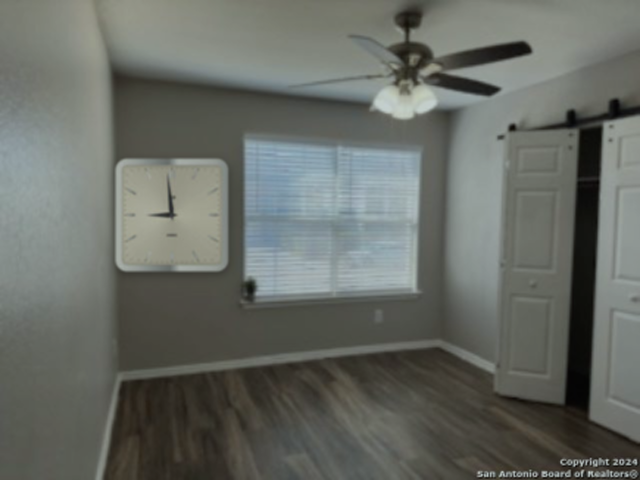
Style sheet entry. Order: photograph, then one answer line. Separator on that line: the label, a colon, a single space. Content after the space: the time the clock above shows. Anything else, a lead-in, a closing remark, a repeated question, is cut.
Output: 8:59
